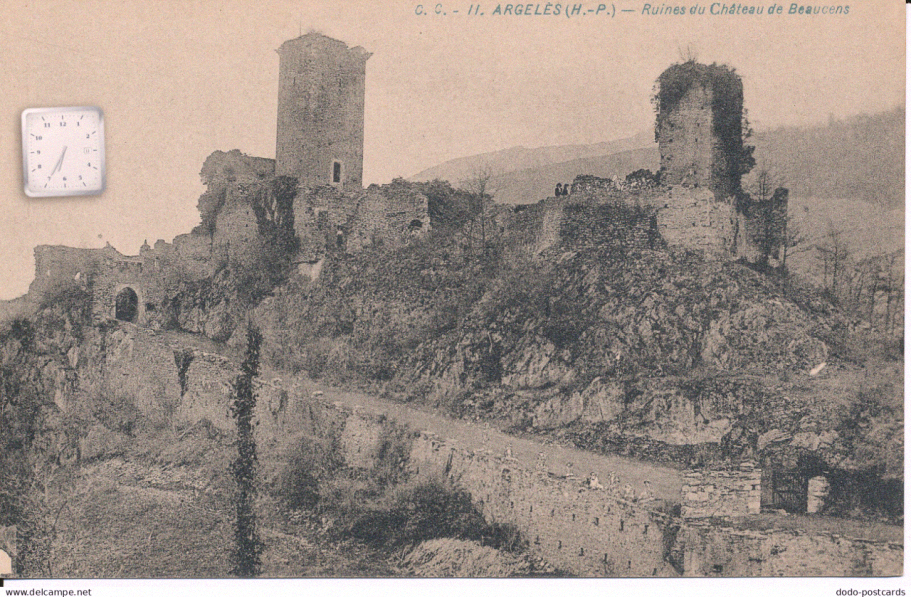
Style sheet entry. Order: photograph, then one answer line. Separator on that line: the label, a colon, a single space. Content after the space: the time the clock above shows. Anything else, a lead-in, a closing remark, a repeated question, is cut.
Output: 6:35
